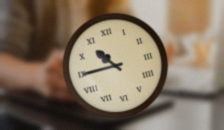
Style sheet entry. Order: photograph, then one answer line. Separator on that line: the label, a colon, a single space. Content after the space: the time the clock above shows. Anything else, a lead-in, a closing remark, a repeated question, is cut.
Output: 10:45
